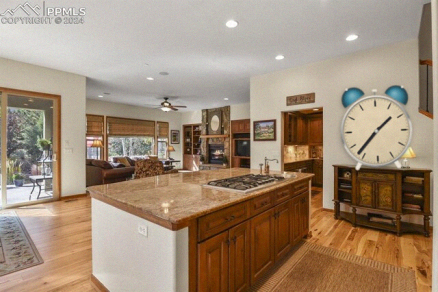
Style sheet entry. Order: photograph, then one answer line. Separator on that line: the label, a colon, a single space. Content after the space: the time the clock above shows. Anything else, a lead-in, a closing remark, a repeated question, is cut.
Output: 1:37
